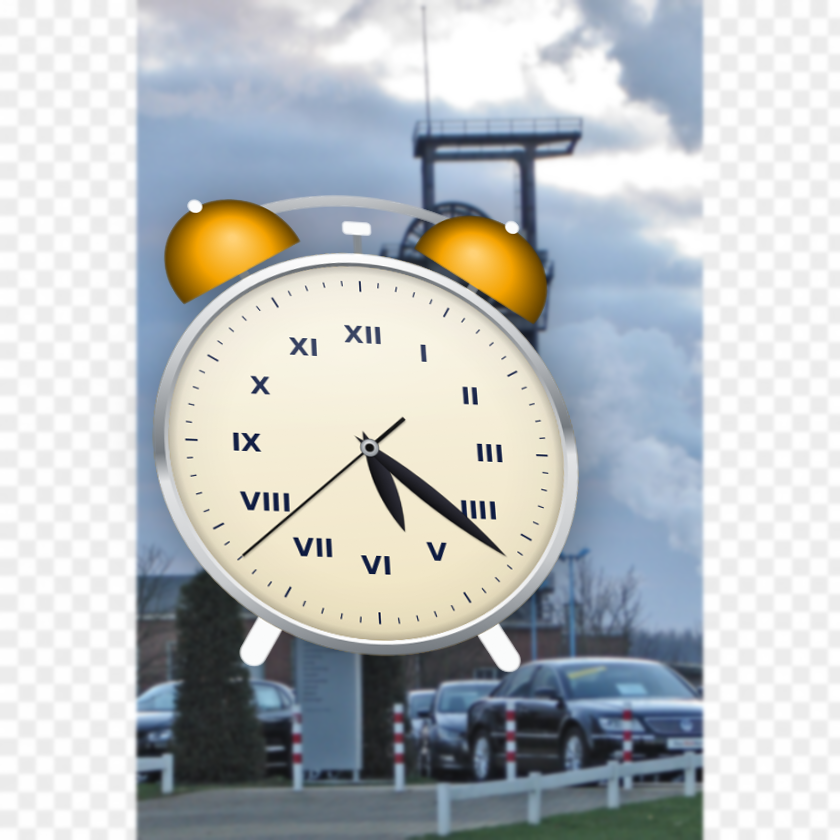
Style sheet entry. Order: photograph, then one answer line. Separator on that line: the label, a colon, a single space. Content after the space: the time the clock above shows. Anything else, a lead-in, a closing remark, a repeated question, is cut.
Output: 5:21:38
